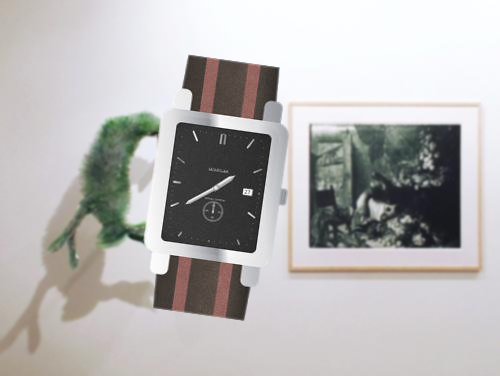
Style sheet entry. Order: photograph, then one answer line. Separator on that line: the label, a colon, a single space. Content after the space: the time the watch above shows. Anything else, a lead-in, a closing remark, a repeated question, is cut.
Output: 1:39
